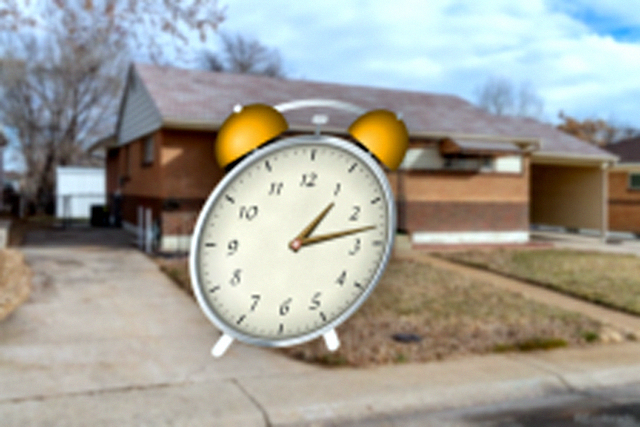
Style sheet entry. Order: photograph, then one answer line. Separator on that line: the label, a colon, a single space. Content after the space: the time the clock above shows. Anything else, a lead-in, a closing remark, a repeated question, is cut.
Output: 1:13
